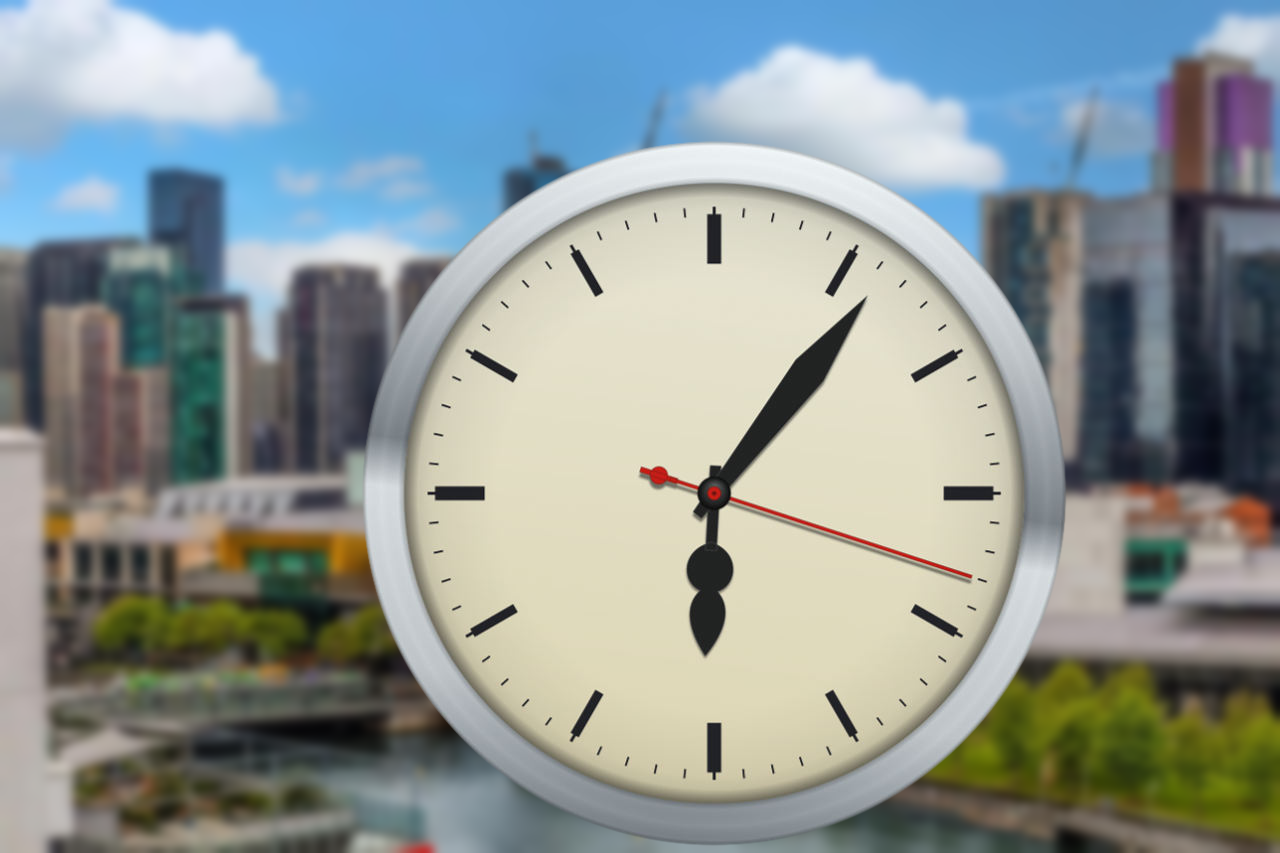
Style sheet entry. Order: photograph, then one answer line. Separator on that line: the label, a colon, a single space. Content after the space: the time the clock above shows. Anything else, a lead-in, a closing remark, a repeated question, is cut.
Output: 6:06:18
